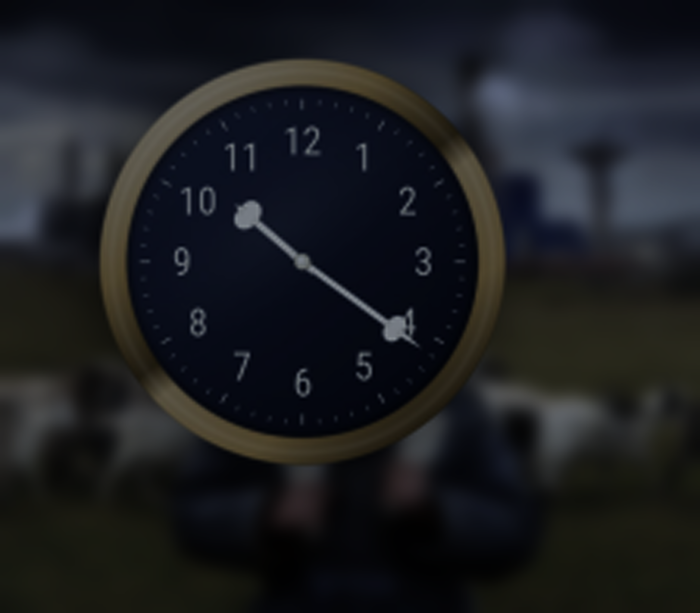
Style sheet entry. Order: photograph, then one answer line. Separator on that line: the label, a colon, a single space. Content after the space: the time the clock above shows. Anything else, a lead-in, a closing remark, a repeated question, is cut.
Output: 10:21
